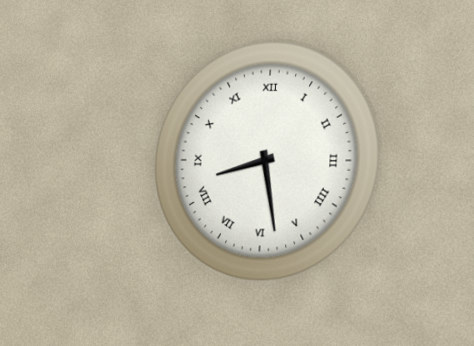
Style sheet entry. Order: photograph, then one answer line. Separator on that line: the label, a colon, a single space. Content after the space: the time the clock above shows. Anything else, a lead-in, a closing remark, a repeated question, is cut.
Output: 8:28
